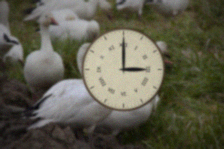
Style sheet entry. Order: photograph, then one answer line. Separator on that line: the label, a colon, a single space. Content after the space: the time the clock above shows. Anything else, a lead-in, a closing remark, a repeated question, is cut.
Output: 3:00
